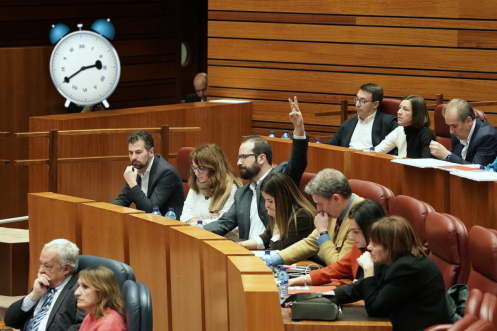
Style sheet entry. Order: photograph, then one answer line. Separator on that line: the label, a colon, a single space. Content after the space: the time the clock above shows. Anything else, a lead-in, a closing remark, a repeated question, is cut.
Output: 2:40
